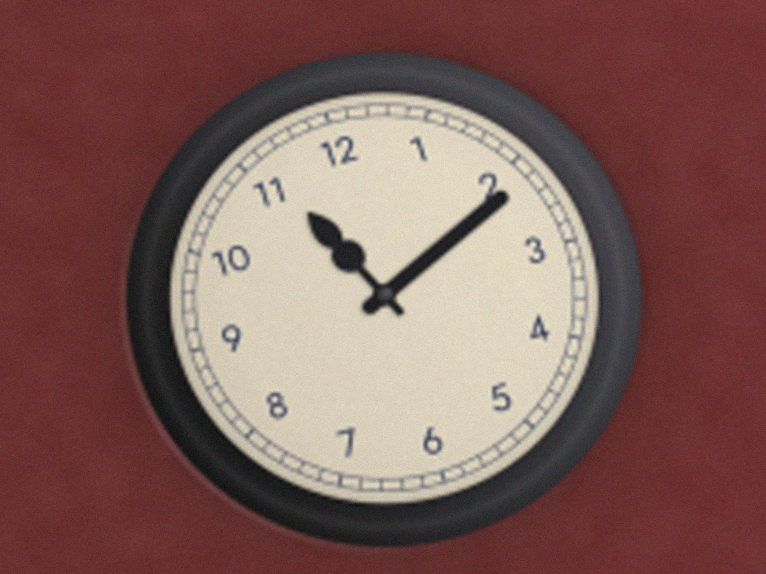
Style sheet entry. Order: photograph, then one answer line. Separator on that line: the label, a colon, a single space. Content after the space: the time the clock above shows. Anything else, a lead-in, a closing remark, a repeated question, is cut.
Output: 11:11
